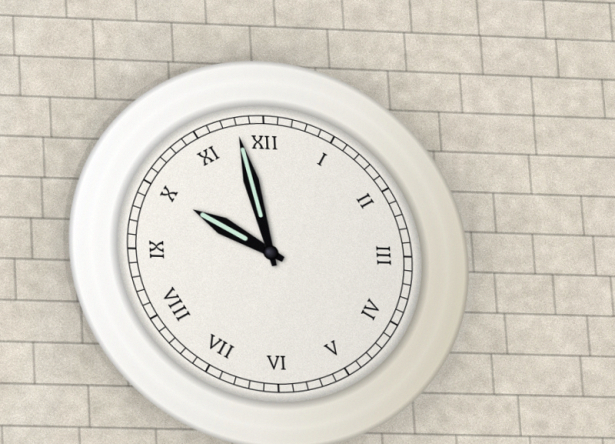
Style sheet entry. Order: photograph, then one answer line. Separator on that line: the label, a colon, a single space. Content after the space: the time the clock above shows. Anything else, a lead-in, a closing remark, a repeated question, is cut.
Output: 9:58
